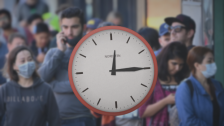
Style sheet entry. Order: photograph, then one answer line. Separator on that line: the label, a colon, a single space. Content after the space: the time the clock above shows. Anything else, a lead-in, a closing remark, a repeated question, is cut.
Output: 12:15
